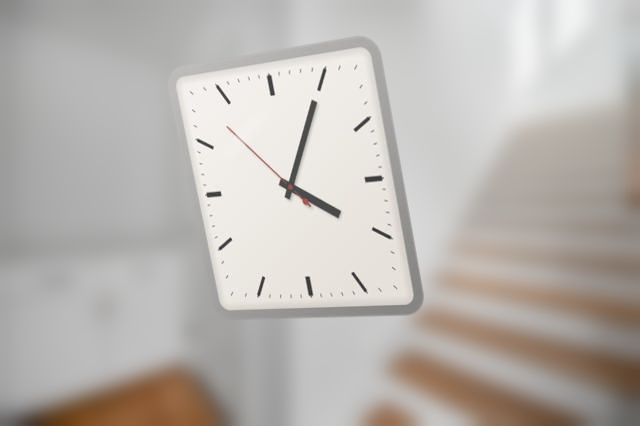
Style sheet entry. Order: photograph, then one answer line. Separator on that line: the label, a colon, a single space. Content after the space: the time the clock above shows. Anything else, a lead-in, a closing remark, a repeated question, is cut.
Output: 4:04:53
